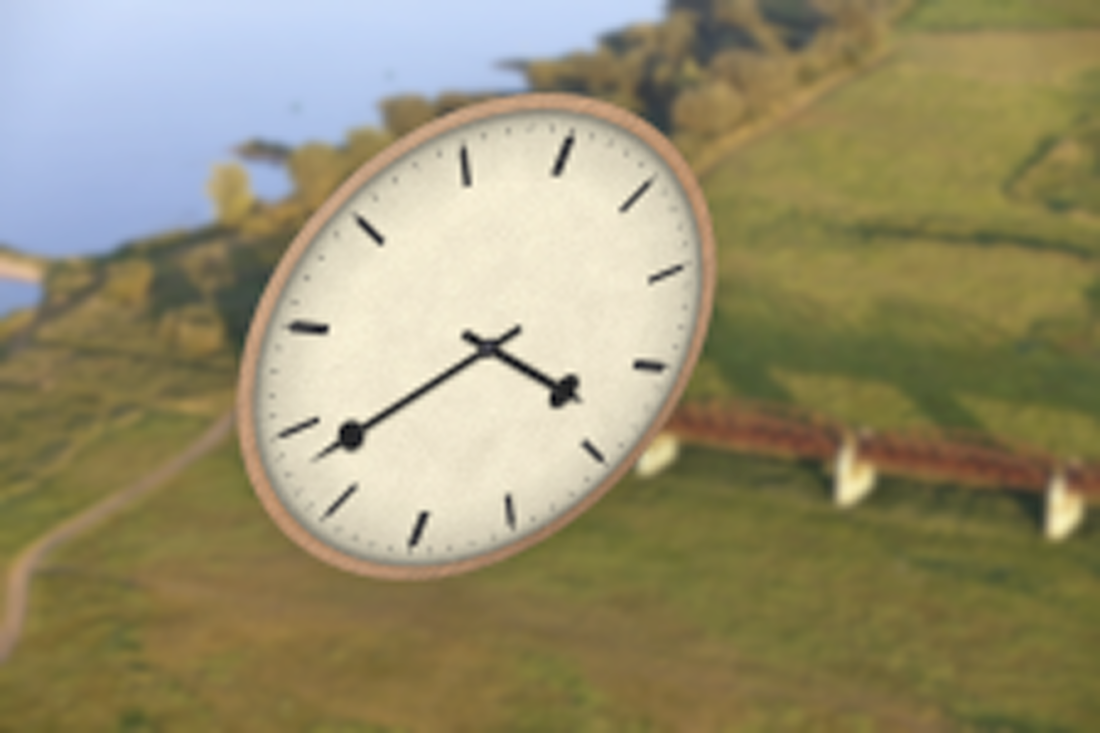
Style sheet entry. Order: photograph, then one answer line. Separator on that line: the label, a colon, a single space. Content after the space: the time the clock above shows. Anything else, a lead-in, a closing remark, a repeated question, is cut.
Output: 3:38
